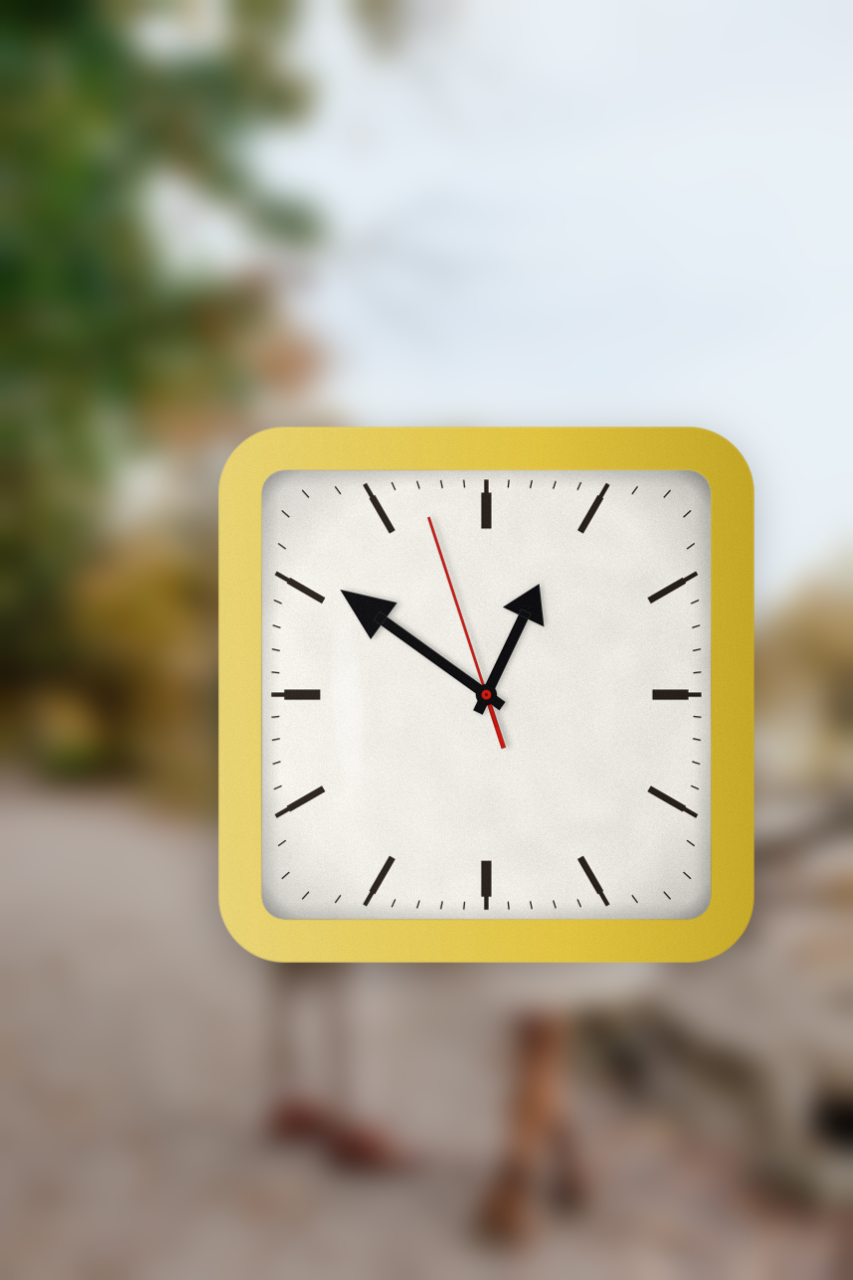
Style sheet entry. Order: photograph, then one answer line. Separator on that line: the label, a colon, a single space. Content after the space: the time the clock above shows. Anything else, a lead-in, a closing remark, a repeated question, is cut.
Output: 12:50:57
